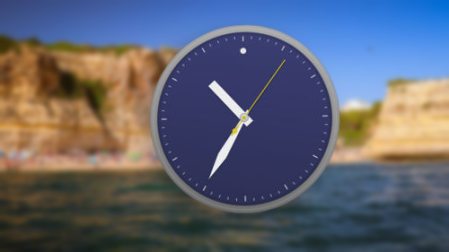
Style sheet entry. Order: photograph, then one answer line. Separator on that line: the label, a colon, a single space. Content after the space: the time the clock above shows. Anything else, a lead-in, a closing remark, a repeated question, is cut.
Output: 10:35:06
